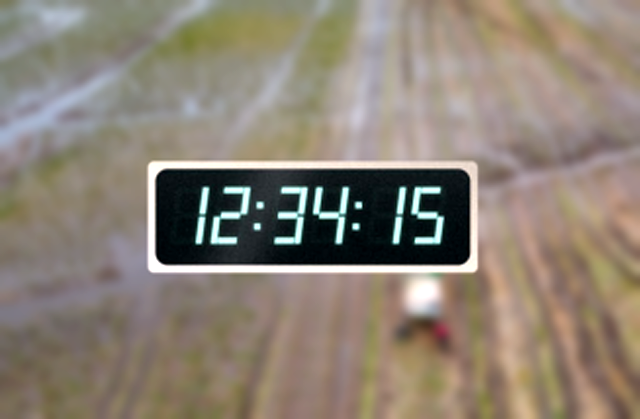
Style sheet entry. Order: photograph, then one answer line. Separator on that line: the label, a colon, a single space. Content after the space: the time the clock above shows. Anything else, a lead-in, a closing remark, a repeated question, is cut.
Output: 12:34:15
